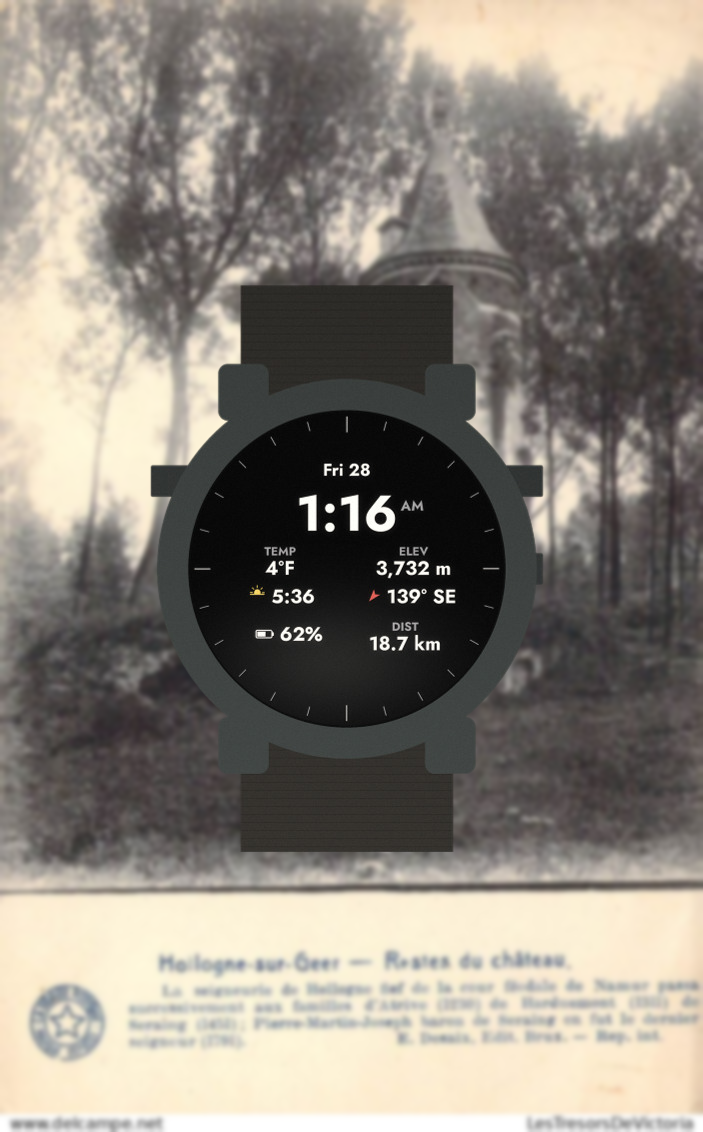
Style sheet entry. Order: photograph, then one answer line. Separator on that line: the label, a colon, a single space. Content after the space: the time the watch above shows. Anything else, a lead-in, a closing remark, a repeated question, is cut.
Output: 1:16
